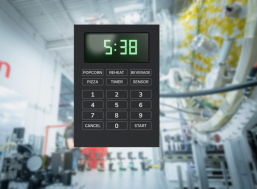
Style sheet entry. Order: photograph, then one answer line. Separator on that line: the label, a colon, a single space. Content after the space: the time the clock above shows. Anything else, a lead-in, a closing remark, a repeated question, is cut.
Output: 5:38
